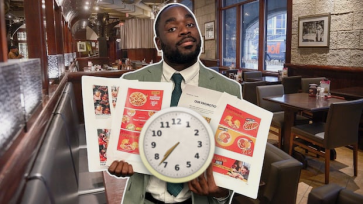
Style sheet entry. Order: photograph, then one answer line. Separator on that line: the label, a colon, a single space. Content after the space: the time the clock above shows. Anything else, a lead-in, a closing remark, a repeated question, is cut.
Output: 7:37
